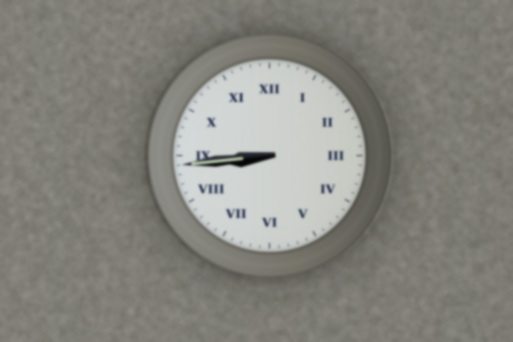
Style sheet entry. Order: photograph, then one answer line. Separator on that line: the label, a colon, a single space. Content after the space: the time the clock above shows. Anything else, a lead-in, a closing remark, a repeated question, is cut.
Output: 8:44
